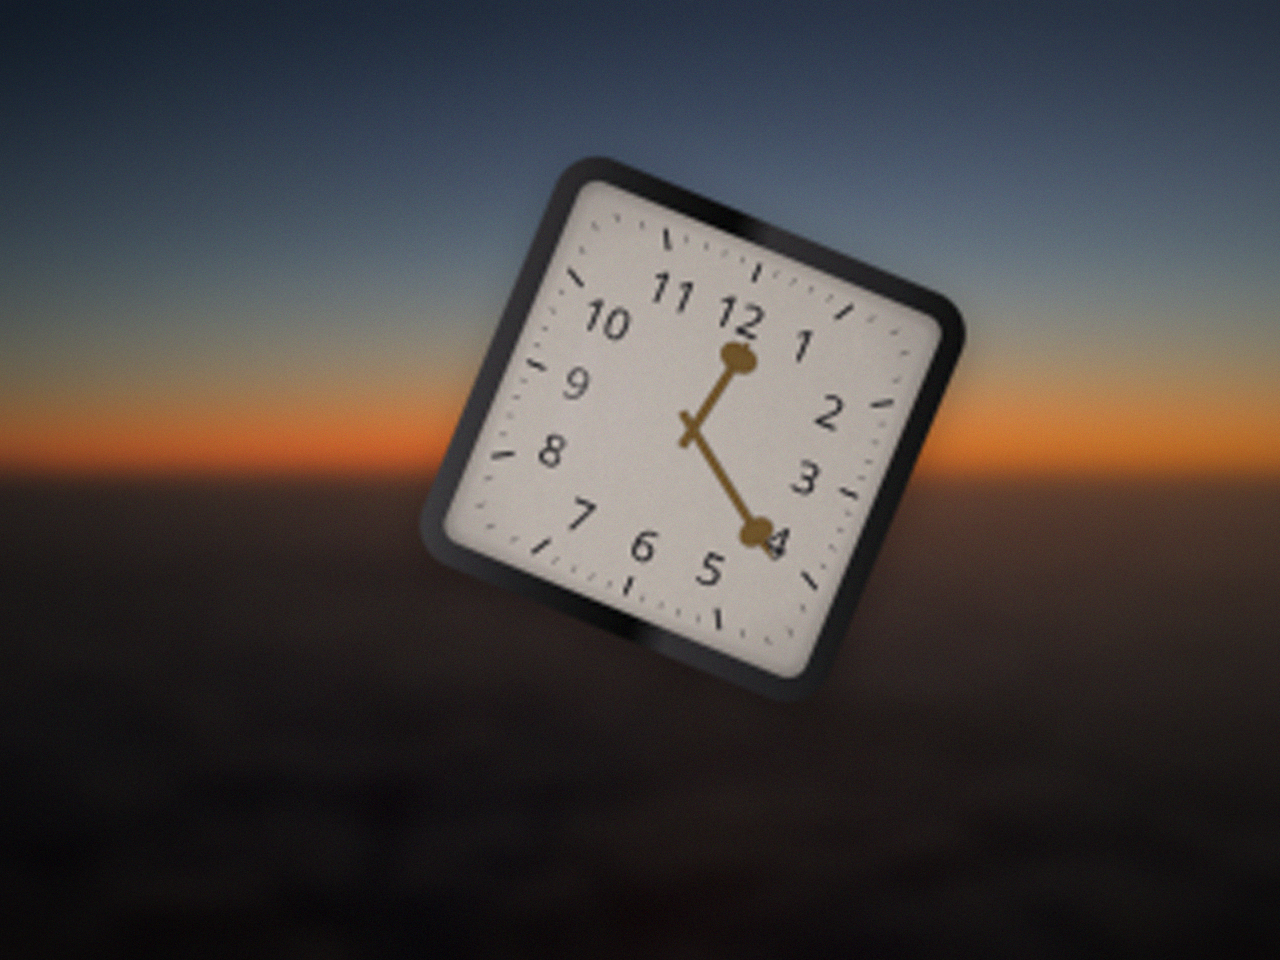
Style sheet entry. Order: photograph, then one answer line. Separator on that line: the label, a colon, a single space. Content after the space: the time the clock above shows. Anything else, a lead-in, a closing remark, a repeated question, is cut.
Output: 12:21
